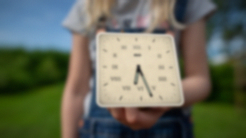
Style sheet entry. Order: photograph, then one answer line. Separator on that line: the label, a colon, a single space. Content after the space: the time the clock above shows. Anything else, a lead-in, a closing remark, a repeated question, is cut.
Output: 6:27
